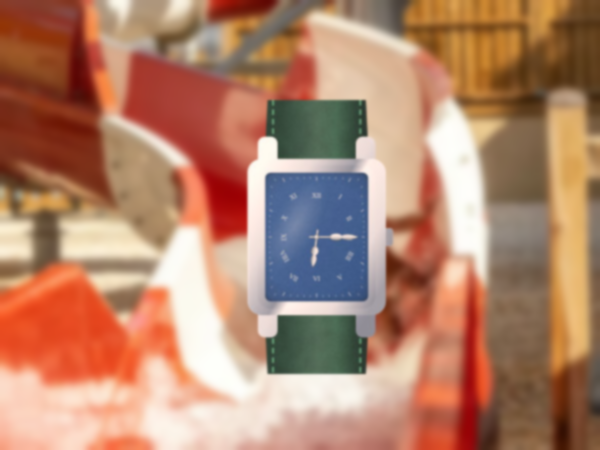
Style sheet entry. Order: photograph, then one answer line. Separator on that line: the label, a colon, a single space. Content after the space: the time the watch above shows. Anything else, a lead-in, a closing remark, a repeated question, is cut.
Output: 6:15
